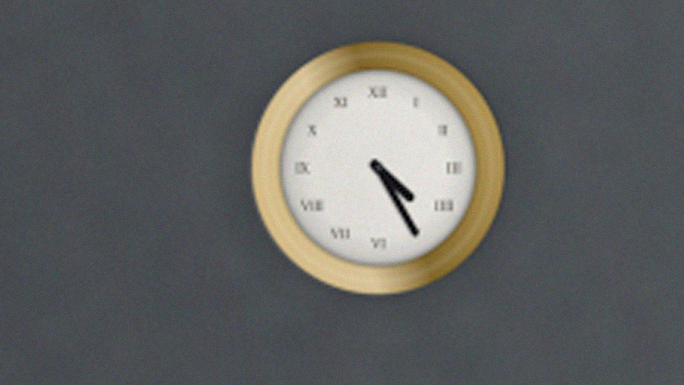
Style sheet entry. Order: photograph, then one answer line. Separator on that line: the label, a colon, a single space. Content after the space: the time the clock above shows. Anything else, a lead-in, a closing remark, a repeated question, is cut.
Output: 4:25
